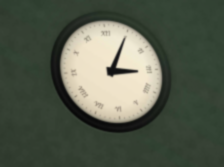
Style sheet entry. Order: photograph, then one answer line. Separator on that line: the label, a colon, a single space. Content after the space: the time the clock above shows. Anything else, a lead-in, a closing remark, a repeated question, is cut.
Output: 3:05
